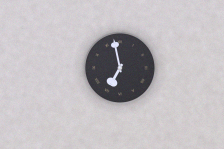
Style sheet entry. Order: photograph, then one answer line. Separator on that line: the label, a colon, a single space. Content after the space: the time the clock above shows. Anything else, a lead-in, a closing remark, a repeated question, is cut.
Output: 6:58
